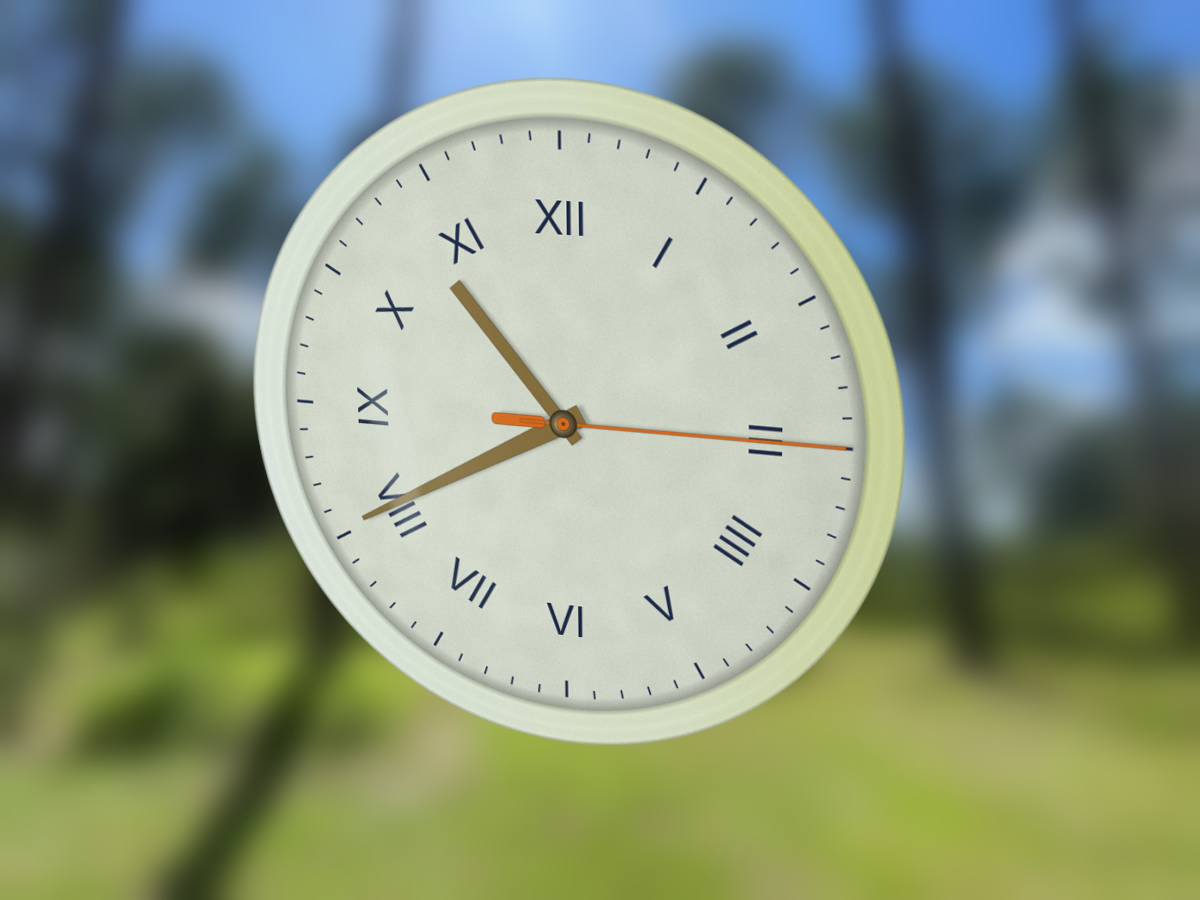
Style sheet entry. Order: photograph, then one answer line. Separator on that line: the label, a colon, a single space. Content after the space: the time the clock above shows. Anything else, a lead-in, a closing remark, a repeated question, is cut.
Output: 10:40:15
